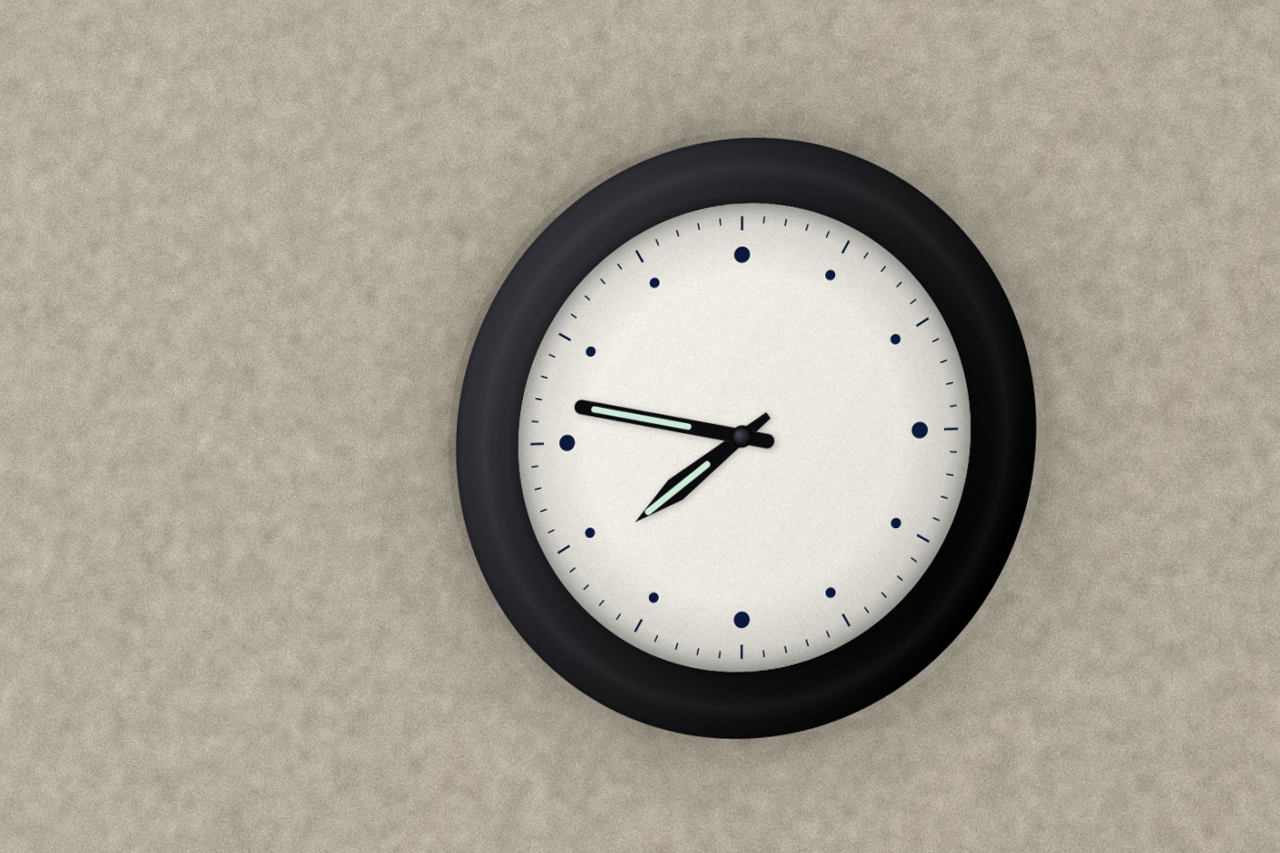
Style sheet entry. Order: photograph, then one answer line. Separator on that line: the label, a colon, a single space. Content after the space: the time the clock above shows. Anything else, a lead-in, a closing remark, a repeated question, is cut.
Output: 7:47
